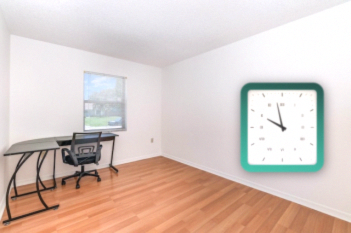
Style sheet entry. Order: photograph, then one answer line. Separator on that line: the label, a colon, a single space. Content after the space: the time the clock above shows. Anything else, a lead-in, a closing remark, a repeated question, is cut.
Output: 9:58
